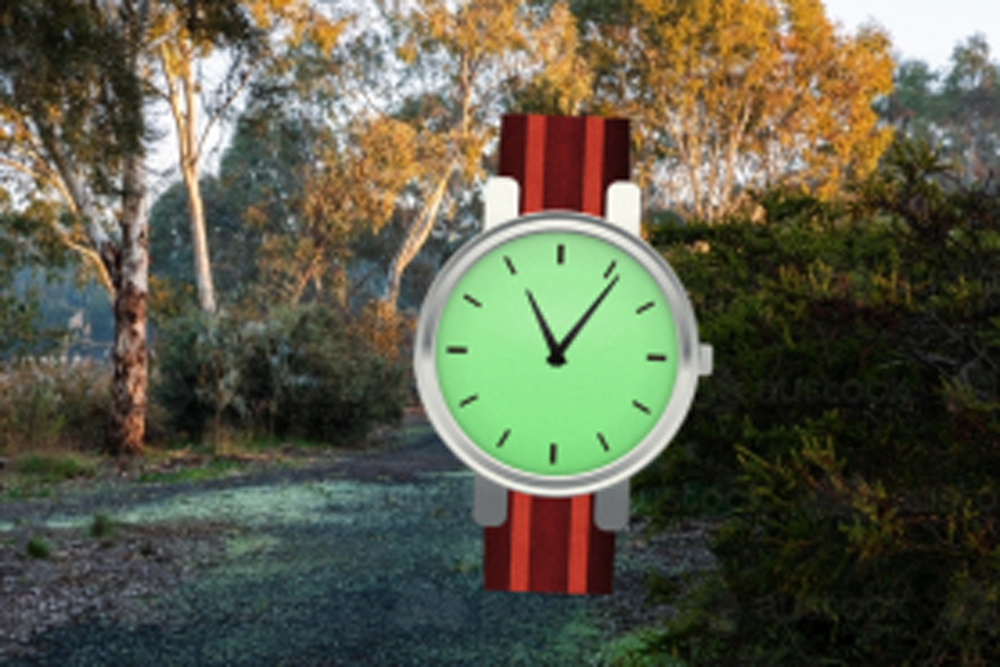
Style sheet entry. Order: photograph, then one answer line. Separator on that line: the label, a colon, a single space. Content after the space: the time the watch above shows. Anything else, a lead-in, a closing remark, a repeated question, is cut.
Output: 11:06
